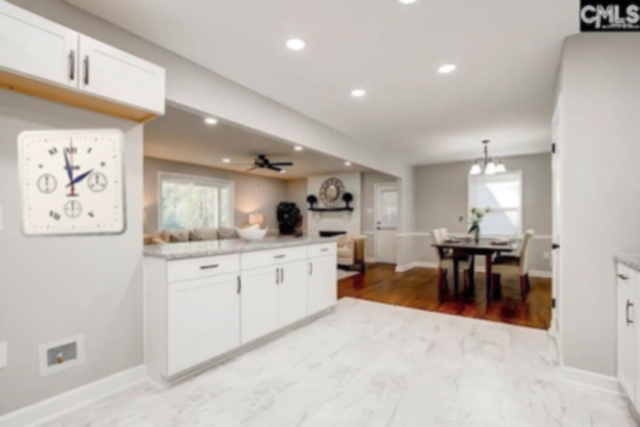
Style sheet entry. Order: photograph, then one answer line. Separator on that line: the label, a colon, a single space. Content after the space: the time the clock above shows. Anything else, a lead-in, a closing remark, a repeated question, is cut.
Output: 1:58
